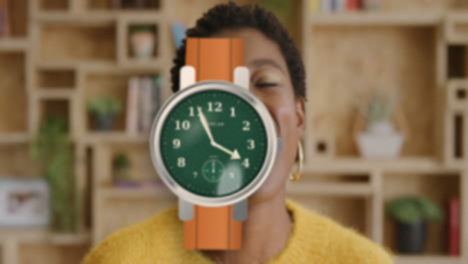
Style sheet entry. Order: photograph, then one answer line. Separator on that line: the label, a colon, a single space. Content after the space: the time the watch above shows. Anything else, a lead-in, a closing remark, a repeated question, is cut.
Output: 3:56
